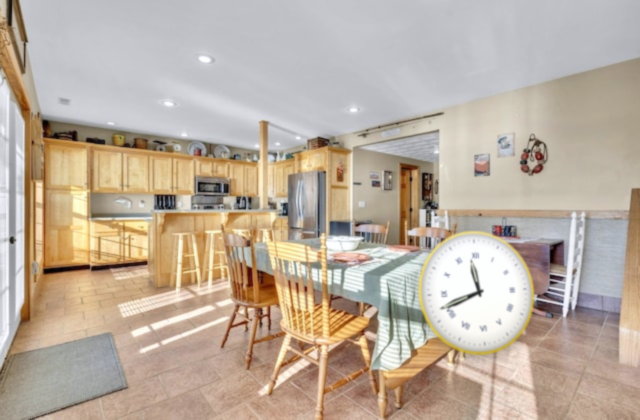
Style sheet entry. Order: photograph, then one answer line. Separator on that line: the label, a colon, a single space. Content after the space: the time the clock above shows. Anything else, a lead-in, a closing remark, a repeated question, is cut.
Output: 11:42
